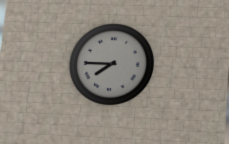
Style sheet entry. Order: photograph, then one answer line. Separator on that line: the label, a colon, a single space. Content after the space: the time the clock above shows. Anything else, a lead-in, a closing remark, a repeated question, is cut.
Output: 7:45
